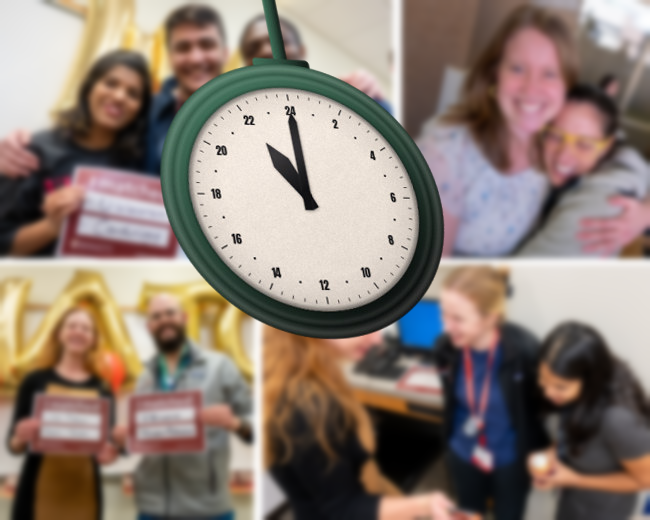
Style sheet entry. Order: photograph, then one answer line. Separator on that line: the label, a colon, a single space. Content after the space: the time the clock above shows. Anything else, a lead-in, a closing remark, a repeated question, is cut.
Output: 22:00
